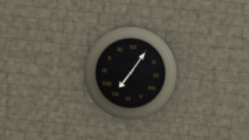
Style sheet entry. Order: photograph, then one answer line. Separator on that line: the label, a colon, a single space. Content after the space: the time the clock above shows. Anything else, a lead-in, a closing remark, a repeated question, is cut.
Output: 7:05
